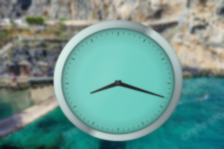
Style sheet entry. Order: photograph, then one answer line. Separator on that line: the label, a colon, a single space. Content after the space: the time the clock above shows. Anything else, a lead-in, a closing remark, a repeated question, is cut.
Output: 8:18
